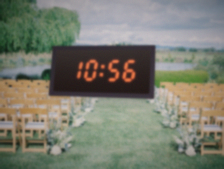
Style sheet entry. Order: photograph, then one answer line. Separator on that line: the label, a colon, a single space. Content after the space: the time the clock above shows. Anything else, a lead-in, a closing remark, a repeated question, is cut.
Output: 10:56
